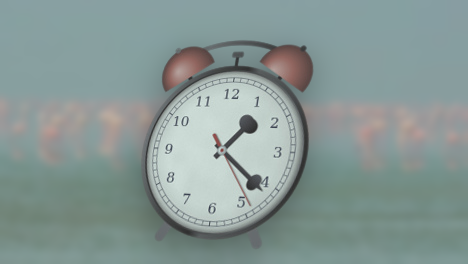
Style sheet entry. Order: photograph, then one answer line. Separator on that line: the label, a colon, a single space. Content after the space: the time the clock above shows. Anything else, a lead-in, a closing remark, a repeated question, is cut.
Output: 1:21:24
